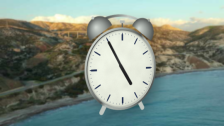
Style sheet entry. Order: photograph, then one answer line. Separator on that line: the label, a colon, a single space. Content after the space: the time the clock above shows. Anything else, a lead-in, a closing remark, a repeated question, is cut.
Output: 4:55
